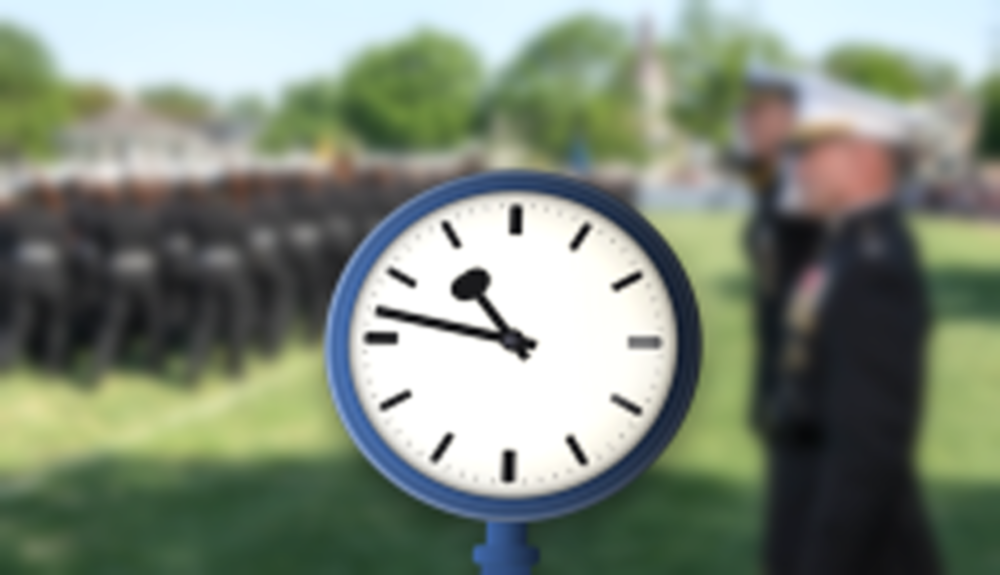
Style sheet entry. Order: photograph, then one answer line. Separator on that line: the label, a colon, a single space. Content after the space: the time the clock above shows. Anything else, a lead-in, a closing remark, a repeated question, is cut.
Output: 10:47
